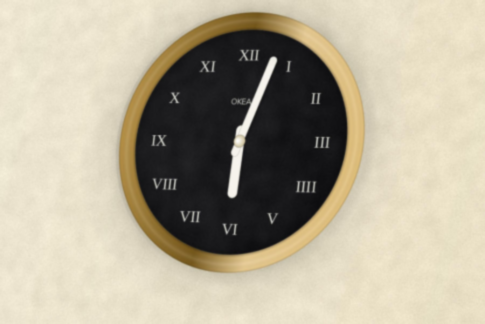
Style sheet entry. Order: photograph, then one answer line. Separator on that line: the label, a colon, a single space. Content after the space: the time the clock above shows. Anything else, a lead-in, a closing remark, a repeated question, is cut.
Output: 6:03
